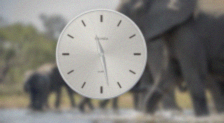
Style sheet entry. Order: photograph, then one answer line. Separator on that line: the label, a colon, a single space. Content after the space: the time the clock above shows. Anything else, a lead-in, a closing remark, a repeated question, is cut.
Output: 11:28
